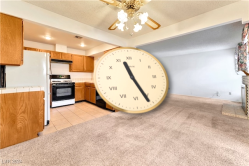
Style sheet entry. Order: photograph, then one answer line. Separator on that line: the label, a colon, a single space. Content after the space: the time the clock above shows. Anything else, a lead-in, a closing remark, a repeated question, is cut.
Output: 11:26
